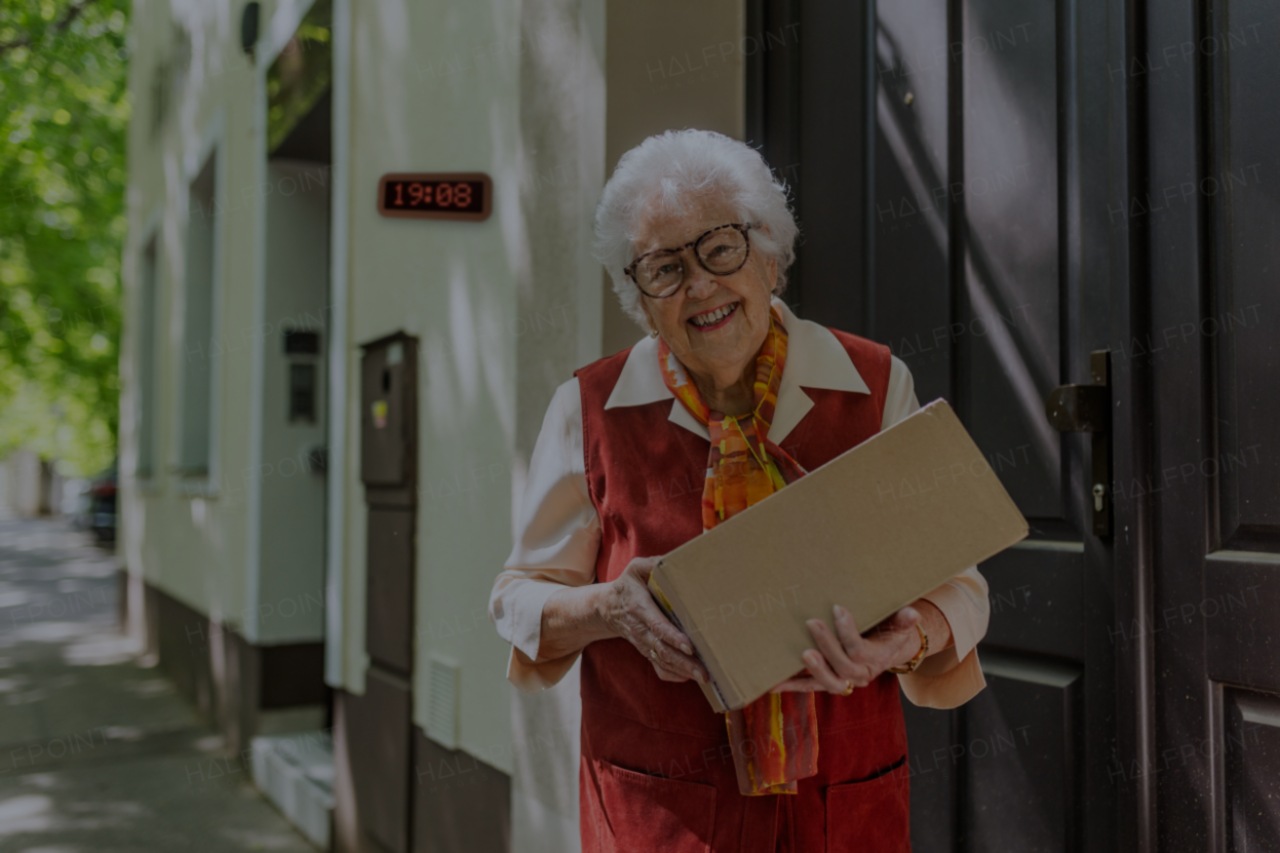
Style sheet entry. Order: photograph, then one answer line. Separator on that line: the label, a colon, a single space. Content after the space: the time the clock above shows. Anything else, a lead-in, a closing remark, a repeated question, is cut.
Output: 19:08
